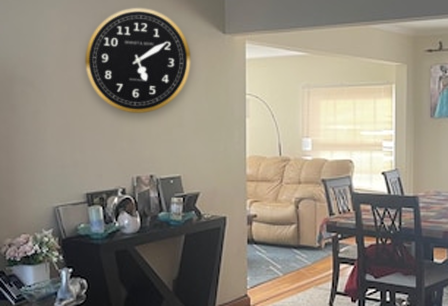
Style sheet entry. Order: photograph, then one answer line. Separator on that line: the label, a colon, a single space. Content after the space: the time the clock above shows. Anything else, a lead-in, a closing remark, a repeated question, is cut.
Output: 5:09
